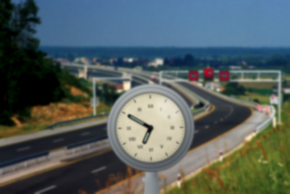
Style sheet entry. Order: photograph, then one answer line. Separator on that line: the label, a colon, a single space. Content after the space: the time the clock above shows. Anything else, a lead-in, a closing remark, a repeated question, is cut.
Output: 6:50
